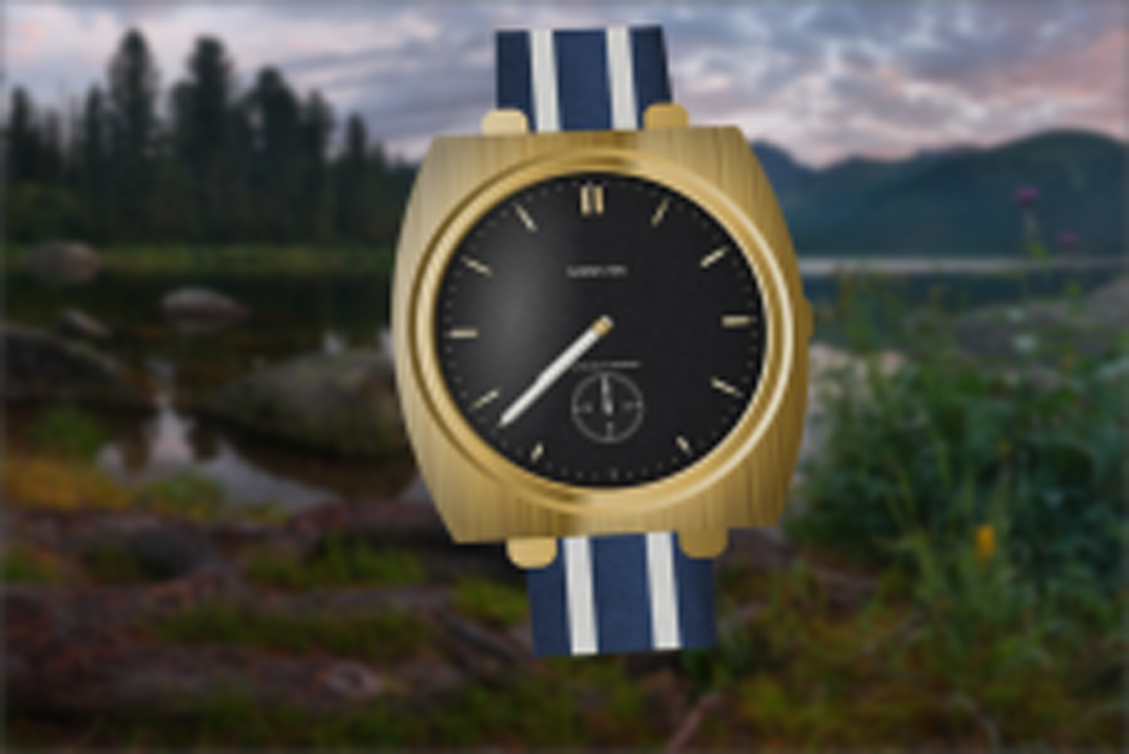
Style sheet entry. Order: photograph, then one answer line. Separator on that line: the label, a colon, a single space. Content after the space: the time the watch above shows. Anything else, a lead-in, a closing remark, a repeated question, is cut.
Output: 7:38
